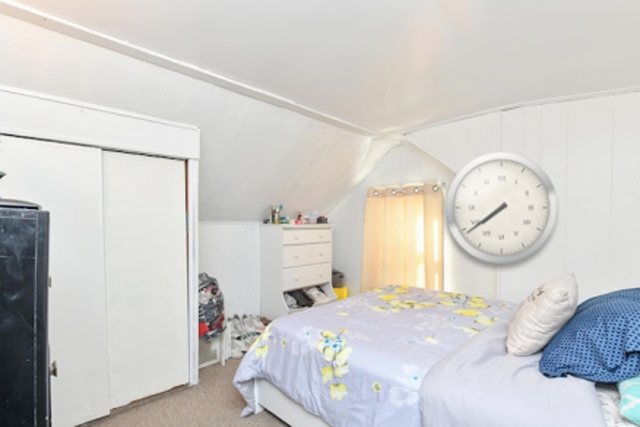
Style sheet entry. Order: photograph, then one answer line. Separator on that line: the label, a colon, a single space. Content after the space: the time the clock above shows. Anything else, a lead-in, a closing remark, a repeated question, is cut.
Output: 7:39
